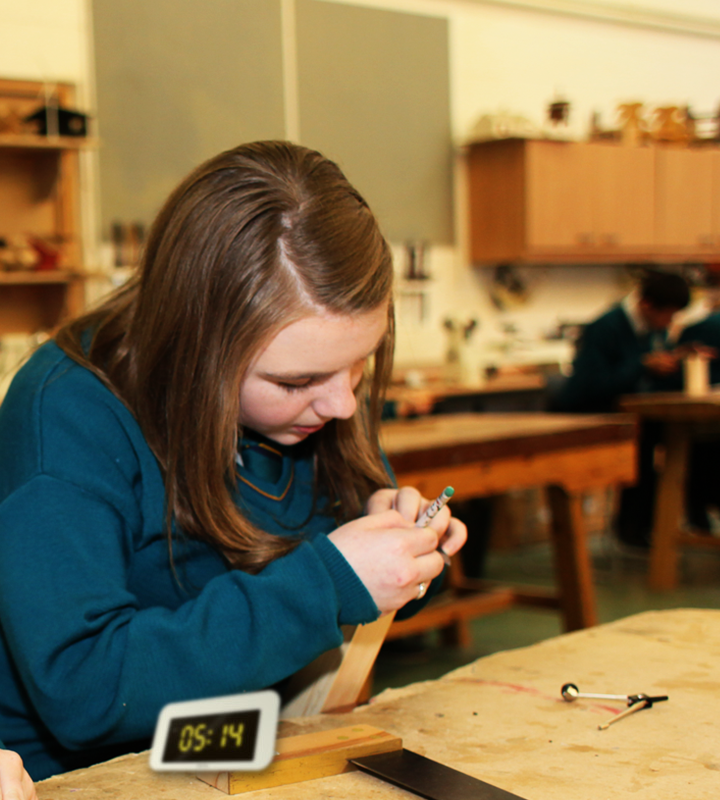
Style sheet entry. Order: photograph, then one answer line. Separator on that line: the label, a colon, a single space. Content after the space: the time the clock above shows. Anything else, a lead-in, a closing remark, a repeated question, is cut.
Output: 5:14
